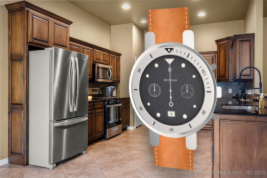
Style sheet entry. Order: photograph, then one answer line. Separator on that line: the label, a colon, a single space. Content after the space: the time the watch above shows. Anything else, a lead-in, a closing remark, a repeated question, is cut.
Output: 6:00
